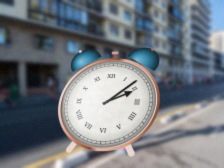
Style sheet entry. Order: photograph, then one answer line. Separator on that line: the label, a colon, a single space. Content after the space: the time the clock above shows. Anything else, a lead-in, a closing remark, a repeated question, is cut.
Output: 2:08
